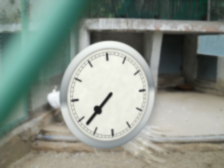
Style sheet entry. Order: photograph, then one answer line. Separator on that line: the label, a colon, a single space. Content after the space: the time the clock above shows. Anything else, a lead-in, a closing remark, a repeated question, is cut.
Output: 7:38
